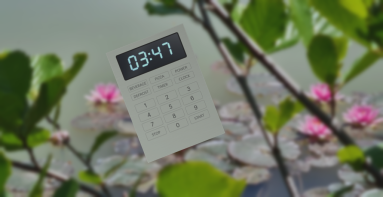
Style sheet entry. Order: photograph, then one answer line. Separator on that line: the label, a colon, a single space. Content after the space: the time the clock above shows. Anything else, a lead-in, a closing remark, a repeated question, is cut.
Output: 3:47
